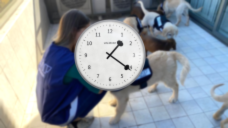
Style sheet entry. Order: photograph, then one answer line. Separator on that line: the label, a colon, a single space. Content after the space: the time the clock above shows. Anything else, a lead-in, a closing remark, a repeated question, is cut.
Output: 1:21
